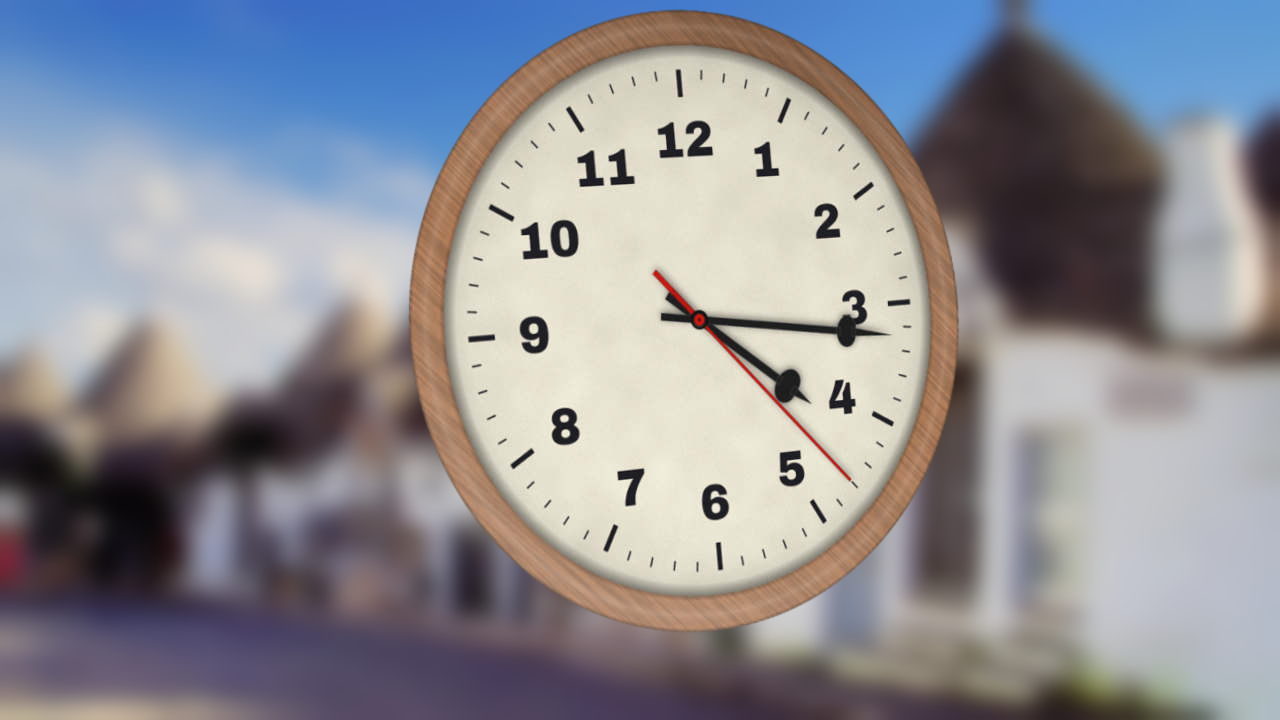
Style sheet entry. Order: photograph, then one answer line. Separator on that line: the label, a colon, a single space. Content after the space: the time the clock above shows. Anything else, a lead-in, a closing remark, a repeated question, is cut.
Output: 4:16:23
